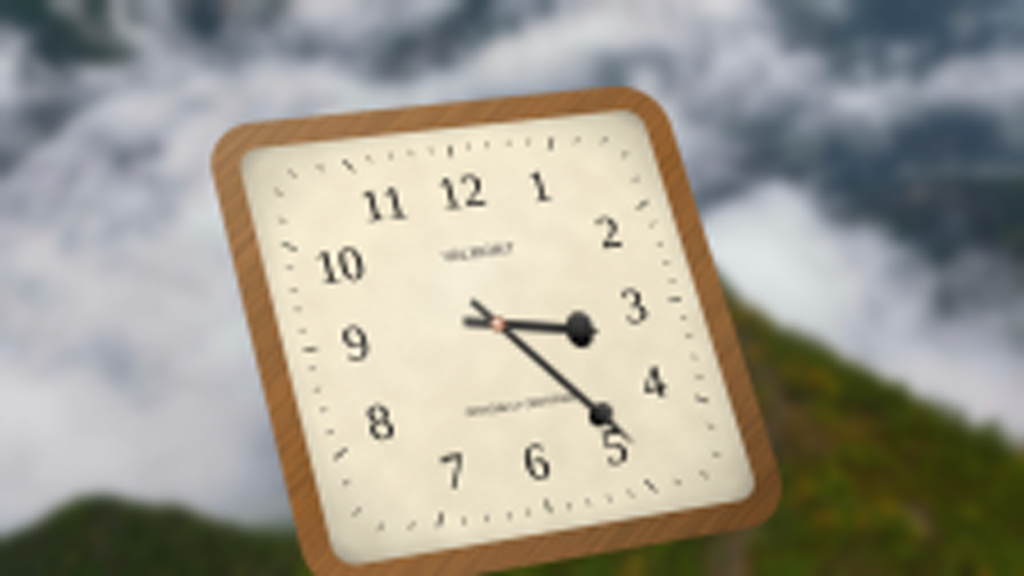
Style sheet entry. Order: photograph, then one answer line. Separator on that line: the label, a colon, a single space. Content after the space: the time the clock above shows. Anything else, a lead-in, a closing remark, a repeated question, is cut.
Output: 3:24
